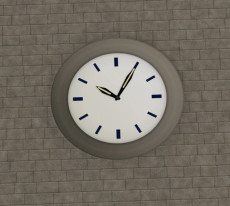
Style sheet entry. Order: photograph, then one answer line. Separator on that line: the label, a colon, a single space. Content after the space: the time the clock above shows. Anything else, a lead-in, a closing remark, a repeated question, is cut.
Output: 10:05
